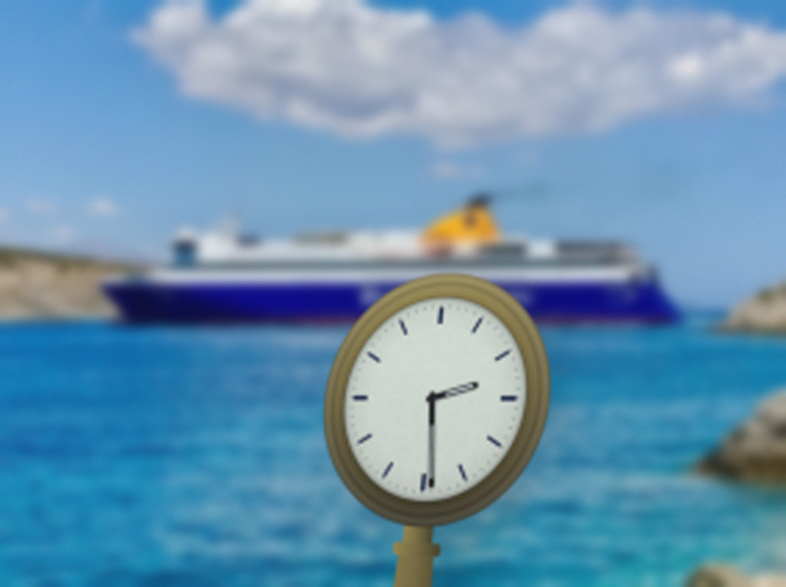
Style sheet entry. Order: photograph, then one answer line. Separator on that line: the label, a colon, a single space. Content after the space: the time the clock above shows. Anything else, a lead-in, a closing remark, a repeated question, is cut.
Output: 2:29
